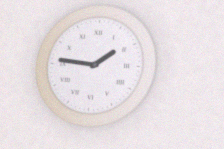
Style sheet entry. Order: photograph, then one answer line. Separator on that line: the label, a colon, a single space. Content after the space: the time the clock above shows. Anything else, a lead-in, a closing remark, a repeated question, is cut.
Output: 1:46
